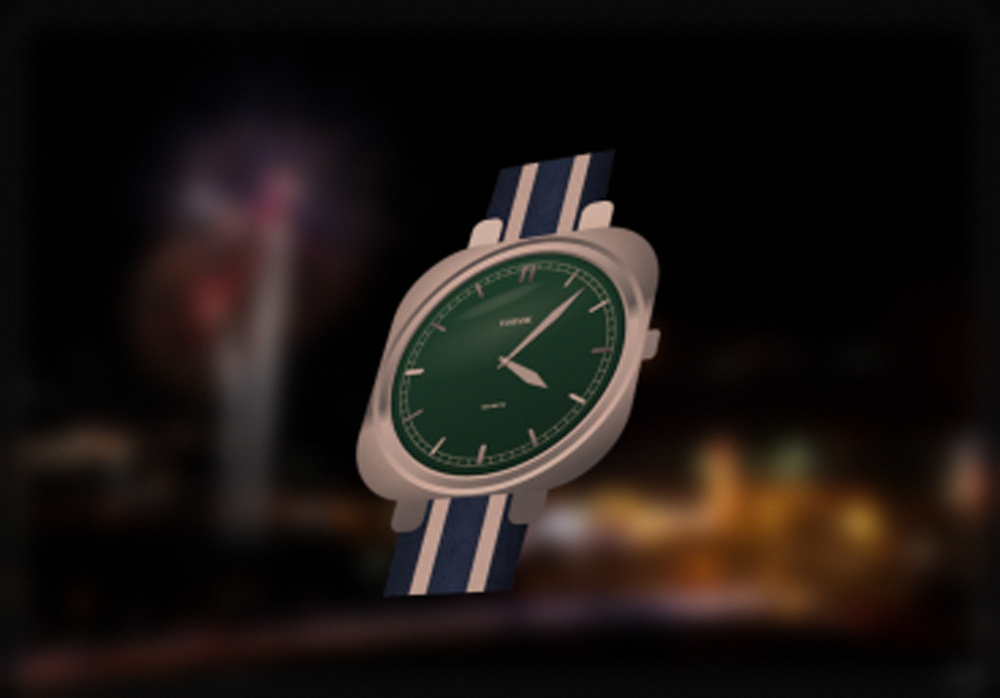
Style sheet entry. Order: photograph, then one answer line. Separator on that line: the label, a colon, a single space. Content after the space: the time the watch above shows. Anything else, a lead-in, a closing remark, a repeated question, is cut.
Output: 4:07
